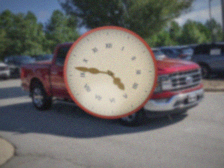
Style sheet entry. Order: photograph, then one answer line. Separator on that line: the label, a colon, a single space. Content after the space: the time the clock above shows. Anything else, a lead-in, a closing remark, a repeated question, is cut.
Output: 4:47
